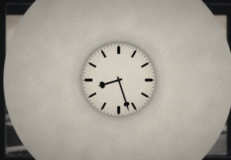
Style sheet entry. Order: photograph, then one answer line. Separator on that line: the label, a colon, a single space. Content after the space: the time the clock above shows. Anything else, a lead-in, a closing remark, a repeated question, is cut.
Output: 8:27
